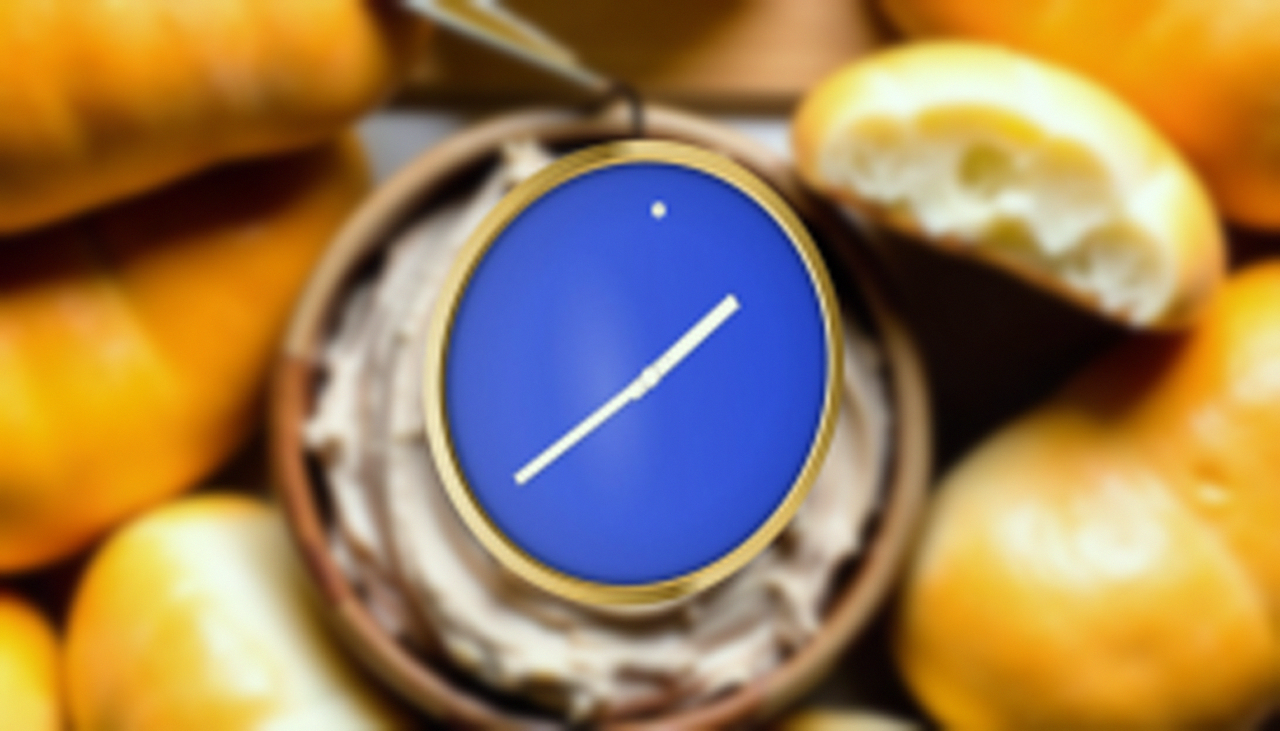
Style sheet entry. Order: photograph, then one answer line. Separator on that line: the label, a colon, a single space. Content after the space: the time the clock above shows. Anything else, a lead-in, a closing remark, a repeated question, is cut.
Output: 1:39
